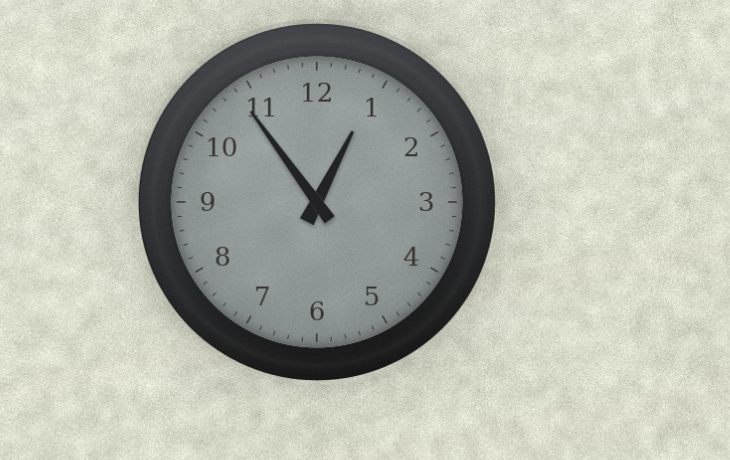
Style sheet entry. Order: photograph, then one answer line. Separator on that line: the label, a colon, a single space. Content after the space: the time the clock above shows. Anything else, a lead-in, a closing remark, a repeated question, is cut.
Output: 12:54
